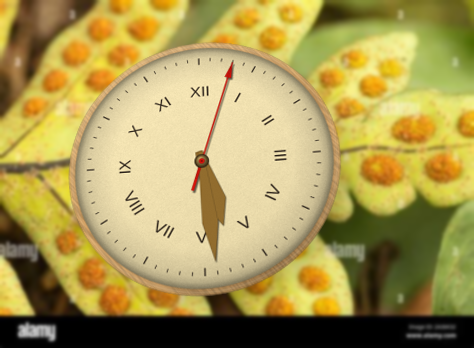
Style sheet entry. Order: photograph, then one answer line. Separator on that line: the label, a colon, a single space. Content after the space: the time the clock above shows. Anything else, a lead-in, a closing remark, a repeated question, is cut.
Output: 5:29:03
